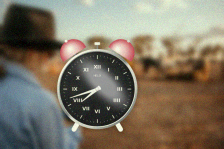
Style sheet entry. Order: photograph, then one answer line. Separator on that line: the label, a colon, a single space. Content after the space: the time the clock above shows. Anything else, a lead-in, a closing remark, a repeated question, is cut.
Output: 7:42
